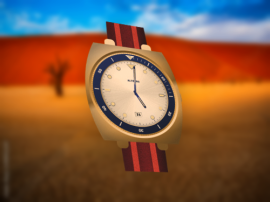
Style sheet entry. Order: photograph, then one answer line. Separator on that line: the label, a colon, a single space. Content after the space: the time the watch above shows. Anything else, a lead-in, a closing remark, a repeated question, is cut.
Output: 5:01
